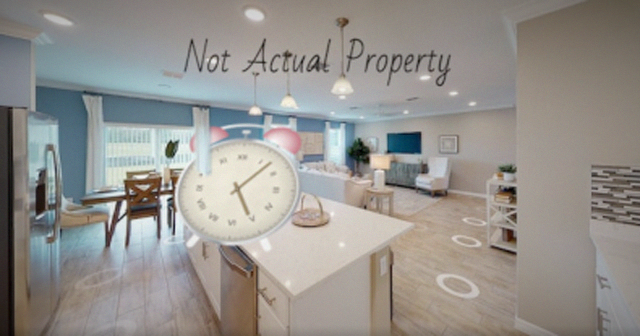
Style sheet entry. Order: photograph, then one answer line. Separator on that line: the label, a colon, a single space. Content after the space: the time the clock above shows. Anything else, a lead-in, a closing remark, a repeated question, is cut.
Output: 5:07
